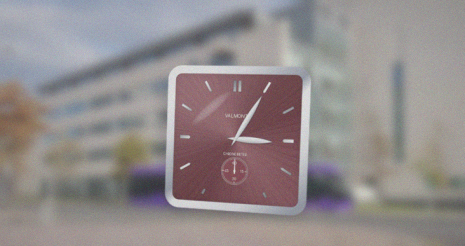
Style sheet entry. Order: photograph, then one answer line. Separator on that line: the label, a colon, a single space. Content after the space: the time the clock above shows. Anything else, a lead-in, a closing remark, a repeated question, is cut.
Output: 3:05
